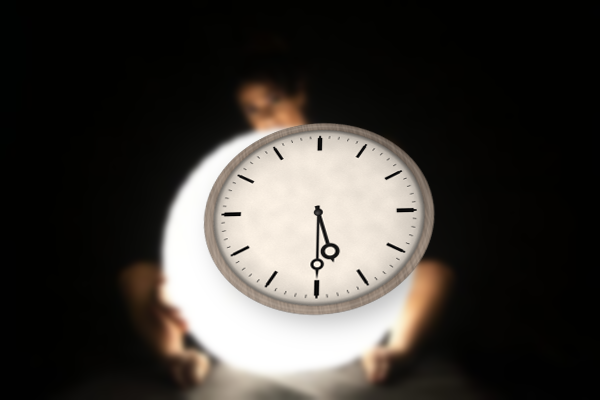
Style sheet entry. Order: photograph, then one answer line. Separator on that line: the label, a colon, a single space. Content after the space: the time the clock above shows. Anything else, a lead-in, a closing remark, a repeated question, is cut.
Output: 5:30
